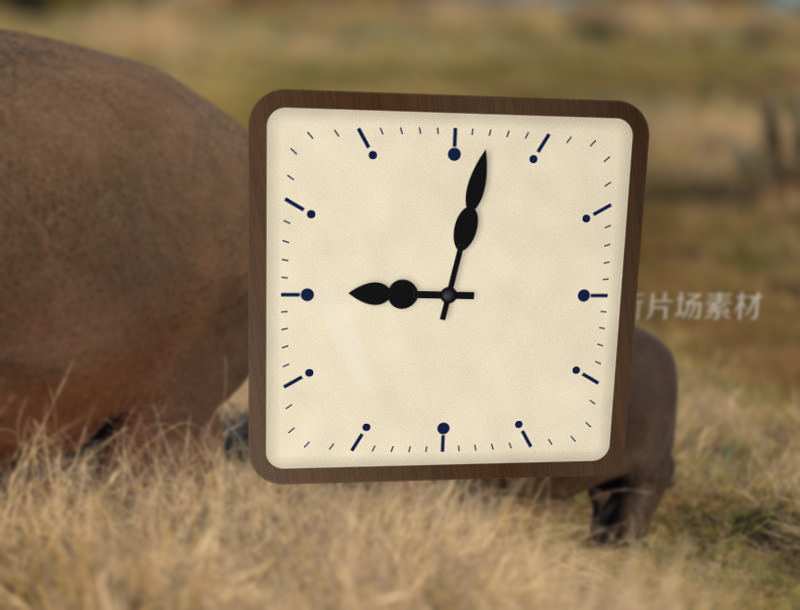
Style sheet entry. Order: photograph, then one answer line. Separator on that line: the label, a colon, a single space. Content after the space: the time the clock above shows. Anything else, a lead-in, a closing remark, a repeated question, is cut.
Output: 9:02
